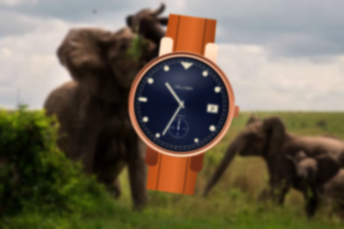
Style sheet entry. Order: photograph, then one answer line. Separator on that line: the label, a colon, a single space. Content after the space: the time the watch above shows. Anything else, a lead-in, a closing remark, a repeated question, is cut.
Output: 10:34
